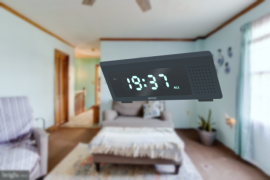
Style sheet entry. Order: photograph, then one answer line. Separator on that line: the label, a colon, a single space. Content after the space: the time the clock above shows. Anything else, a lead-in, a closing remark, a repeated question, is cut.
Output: 19:37
